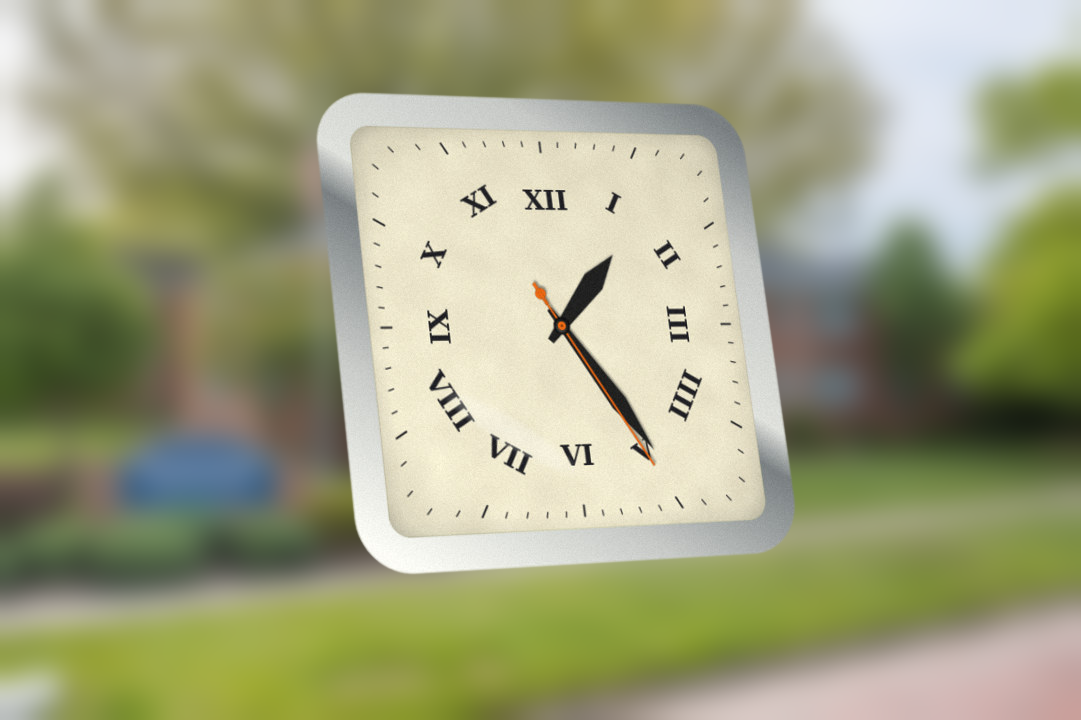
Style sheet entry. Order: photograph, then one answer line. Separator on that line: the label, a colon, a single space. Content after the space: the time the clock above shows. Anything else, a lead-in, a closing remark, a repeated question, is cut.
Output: 1:24:25
